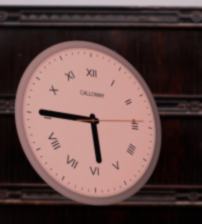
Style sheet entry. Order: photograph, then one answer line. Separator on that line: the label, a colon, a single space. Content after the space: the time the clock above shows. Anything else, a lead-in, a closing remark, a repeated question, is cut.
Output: 5:45:14
